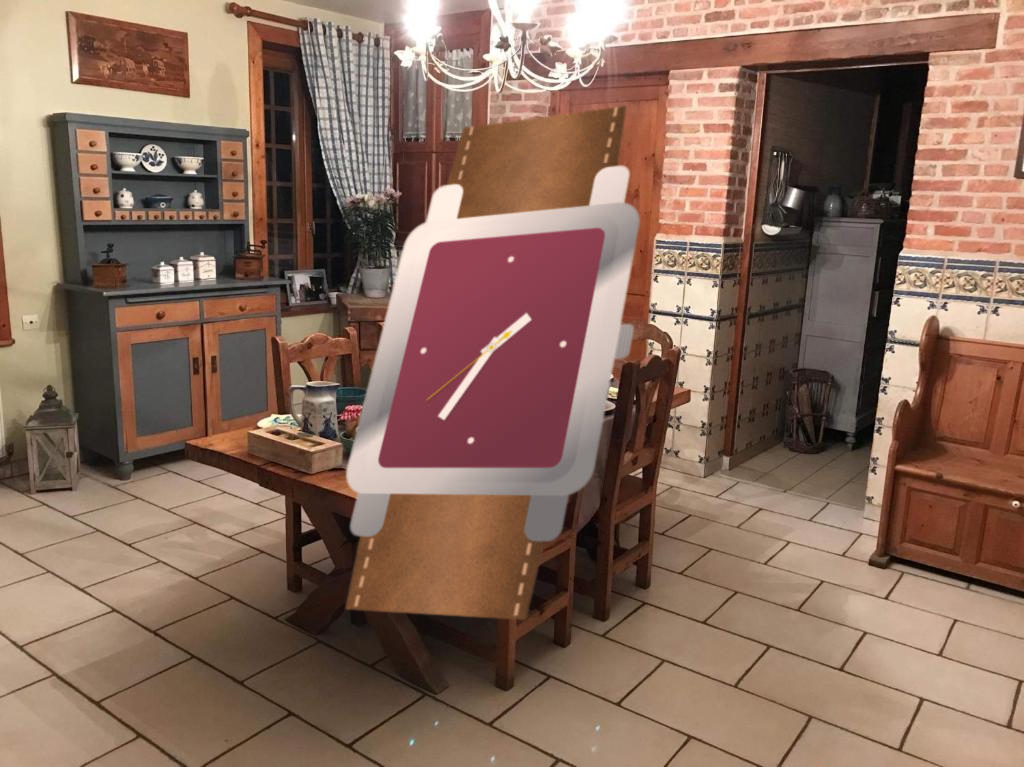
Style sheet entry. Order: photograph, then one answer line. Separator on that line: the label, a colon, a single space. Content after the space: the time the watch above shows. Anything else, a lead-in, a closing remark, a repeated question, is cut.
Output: 1:34:38
